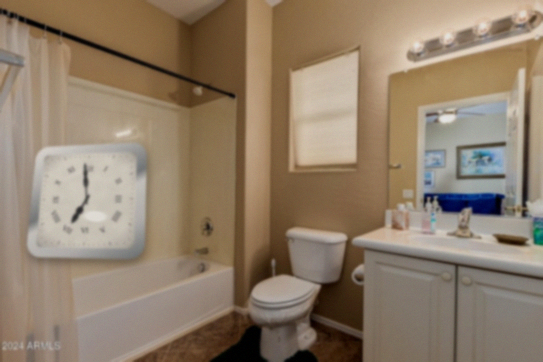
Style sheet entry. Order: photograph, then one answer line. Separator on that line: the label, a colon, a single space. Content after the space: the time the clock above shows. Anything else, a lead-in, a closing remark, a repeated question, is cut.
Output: 6:59
